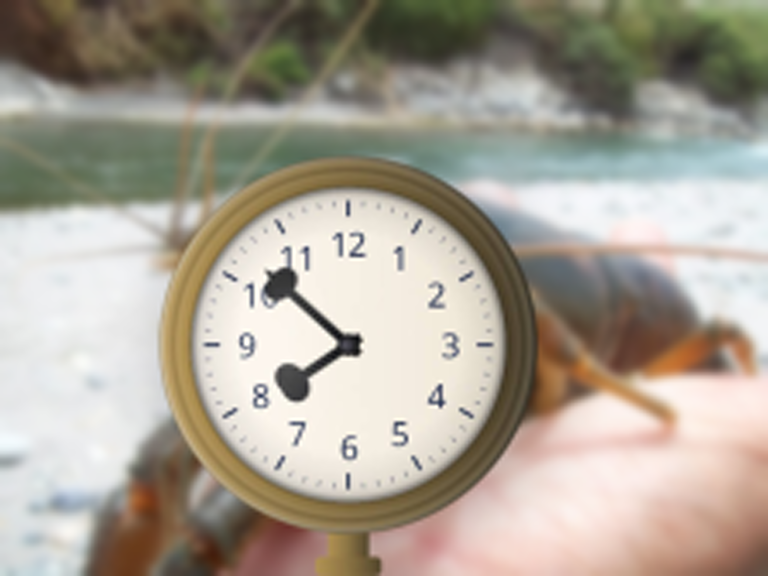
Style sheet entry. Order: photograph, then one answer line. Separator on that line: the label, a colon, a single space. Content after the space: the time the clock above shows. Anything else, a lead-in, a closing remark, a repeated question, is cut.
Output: 7:52
